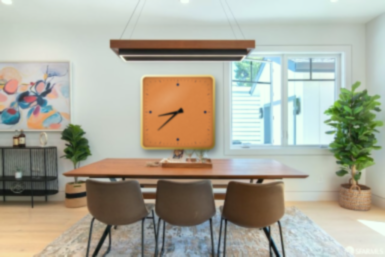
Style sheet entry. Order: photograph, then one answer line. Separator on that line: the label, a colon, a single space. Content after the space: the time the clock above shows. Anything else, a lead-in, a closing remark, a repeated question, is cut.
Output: 8:38
